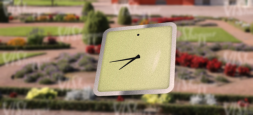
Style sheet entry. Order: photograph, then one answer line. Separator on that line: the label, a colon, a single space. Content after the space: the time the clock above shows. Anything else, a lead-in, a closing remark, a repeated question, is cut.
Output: 7:44
